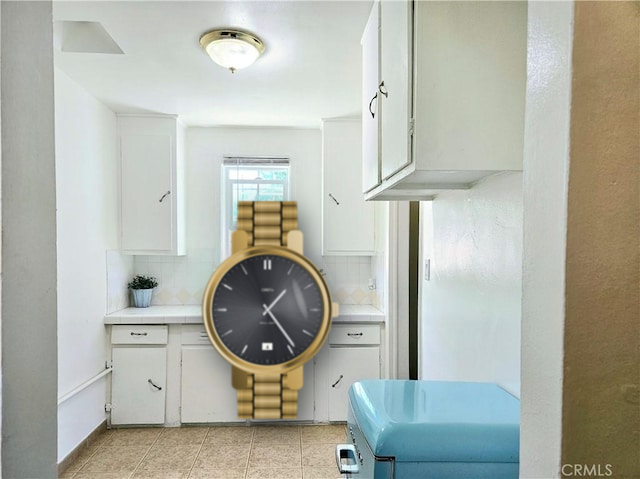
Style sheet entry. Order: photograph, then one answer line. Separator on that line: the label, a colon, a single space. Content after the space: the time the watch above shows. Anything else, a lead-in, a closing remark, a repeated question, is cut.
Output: 1:24
